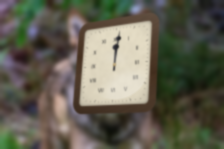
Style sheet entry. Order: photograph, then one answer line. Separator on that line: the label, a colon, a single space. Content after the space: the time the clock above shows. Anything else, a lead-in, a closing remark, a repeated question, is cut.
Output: 12:01
